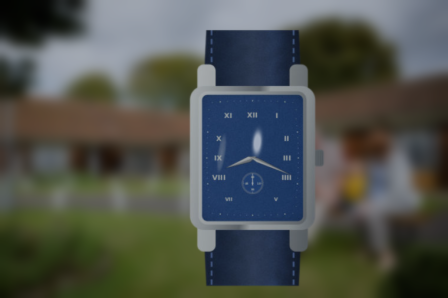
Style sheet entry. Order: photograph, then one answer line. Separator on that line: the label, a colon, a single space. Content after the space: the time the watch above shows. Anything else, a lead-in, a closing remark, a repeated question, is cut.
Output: 8:19
